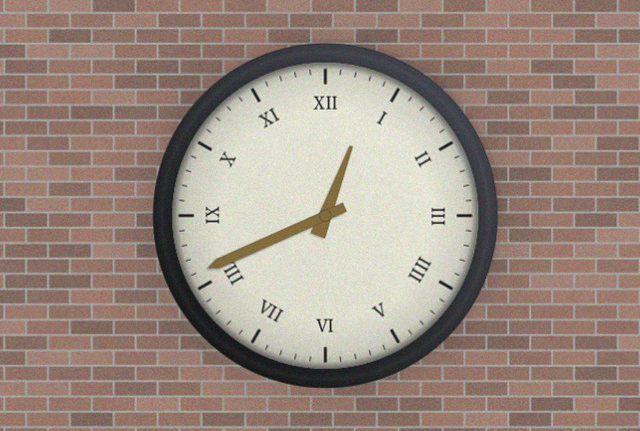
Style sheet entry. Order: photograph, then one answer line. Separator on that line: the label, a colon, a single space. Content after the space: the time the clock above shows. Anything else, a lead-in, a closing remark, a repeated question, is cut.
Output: 12:41
